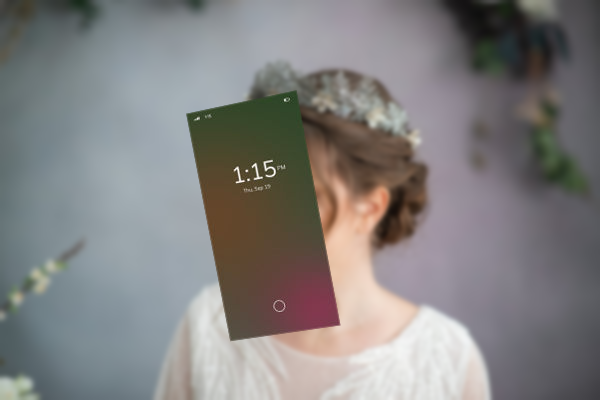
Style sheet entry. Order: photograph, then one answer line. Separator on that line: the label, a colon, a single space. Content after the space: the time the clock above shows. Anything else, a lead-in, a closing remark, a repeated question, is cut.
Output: 1:15
